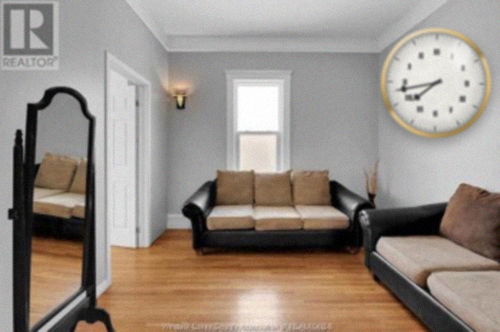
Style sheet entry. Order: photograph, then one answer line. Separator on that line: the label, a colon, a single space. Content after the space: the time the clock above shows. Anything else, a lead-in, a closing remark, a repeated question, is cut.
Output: 7:43
